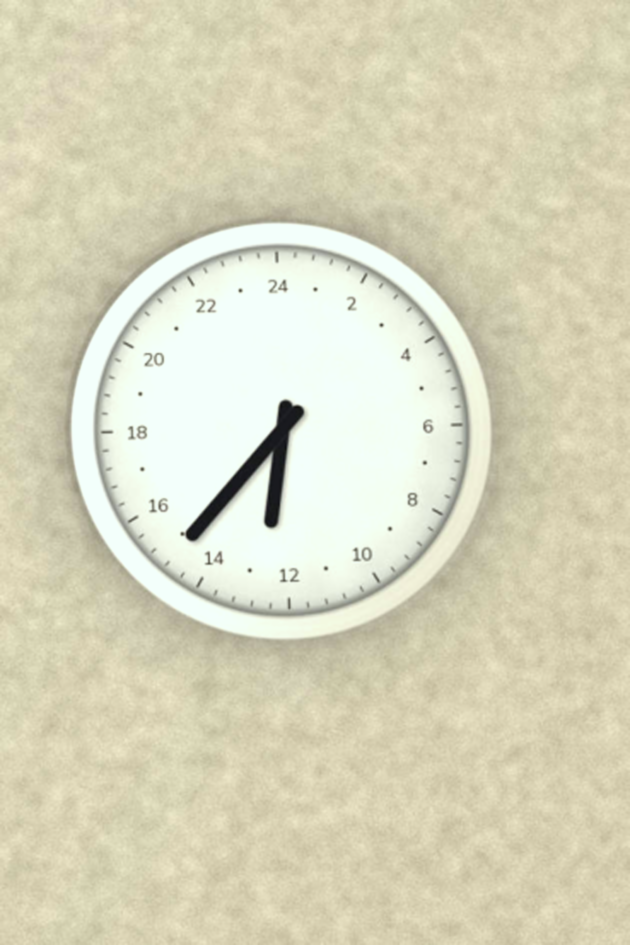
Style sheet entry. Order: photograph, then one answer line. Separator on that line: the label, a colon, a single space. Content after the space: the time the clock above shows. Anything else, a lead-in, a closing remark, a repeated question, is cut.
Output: 12:37
